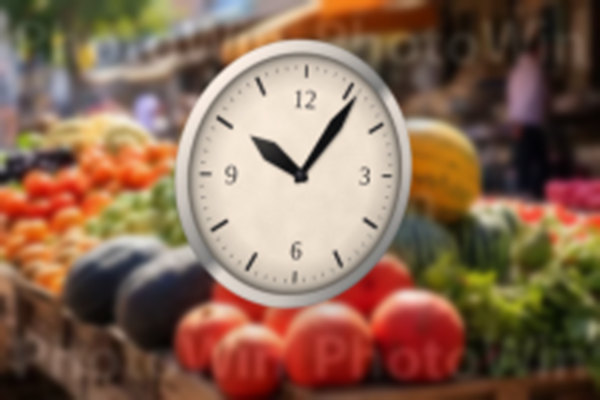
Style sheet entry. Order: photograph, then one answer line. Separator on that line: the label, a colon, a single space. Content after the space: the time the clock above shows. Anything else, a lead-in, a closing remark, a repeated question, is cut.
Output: 10:06
